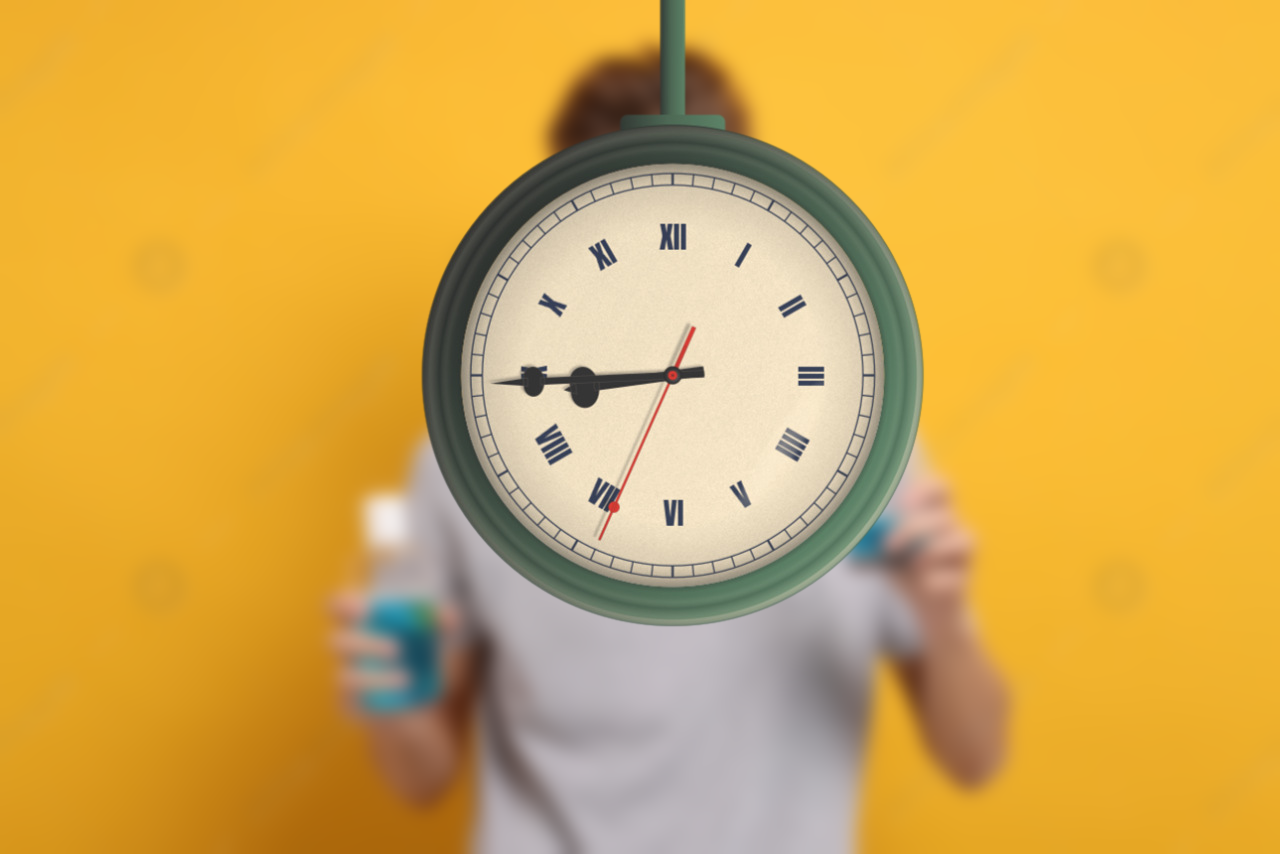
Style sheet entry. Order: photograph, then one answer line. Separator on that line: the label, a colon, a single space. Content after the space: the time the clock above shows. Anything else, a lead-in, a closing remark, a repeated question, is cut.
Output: 8:44:34
